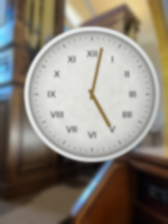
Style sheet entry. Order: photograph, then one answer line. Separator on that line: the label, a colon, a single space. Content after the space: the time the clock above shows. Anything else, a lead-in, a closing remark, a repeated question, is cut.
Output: 5:02
